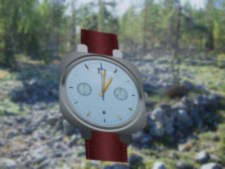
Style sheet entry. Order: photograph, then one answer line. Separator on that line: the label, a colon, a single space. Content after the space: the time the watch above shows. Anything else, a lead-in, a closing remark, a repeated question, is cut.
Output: 1:01
